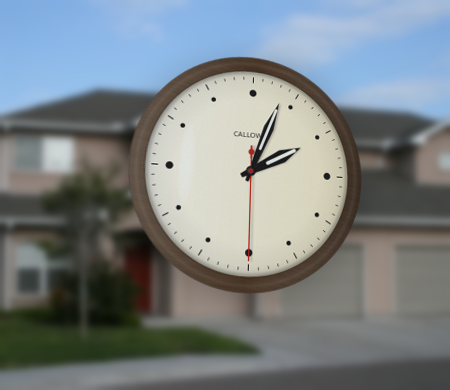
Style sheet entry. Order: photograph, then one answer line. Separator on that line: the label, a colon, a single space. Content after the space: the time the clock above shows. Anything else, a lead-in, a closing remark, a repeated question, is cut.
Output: 2:03:30
